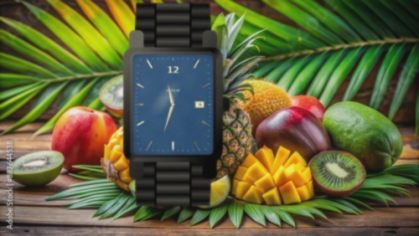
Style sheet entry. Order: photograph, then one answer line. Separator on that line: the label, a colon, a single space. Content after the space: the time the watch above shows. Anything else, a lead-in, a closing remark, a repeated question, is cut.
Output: 11:33
